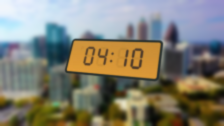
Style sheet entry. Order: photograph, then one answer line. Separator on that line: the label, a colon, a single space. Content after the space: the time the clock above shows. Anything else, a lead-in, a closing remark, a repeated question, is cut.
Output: 4:10
